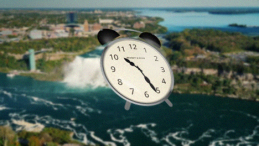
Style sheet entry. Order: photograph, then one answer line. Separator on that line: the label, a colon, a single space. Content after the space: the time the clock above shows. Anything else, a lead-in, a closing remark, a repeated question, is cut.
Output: 10:26
